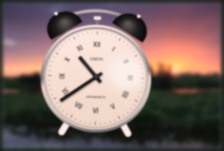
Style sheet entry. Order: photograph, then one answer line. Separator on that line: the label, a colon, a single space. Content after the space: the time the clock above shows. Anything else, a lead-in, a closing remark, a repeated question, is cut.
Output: 10:39
